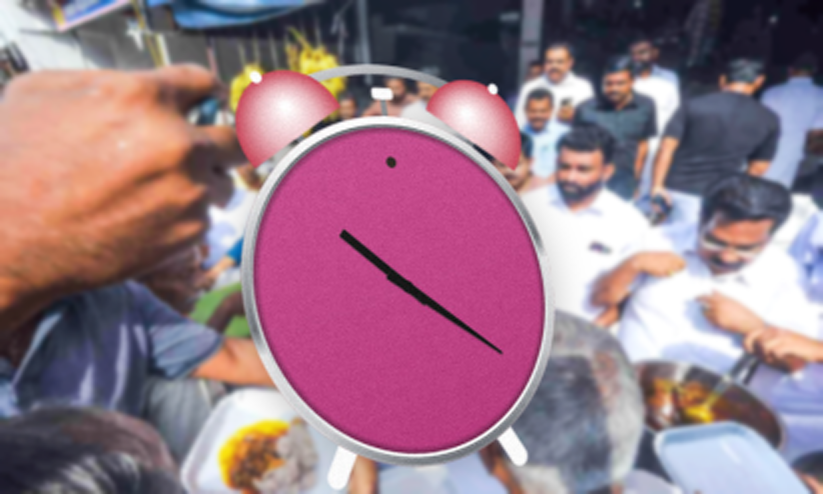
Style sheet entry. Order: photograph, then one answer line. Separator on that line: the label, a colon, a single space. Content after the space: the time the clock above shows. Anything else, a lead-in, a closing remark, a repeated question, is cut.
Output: 10:21
